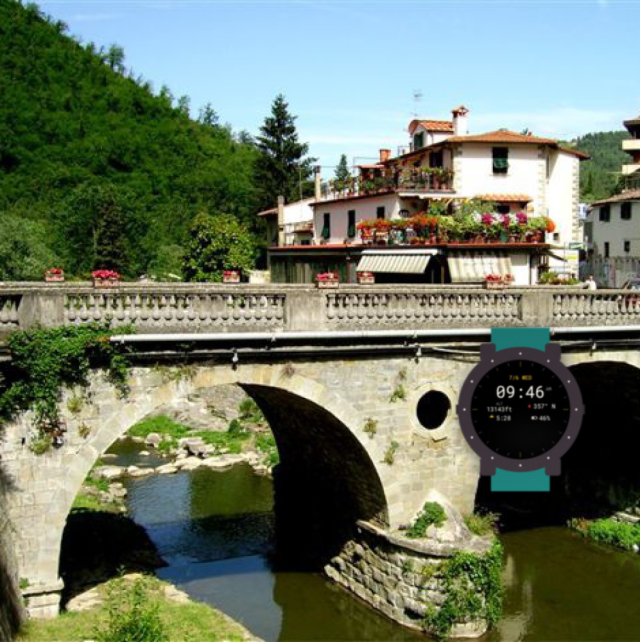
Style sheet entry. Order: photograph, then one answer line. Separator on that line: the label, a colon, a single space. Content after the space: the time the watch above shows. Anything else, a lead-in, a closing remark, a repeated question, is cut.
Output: 9:46
